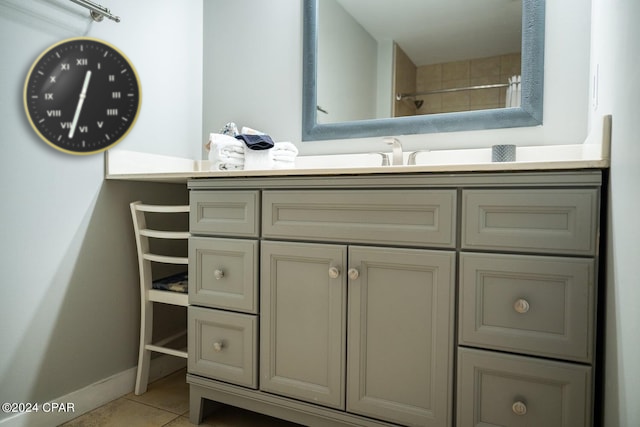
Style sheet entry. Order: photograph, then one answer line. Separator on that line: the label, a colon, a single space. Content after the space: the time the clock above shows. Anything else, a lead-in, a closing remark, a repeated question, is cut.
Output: 12:33
